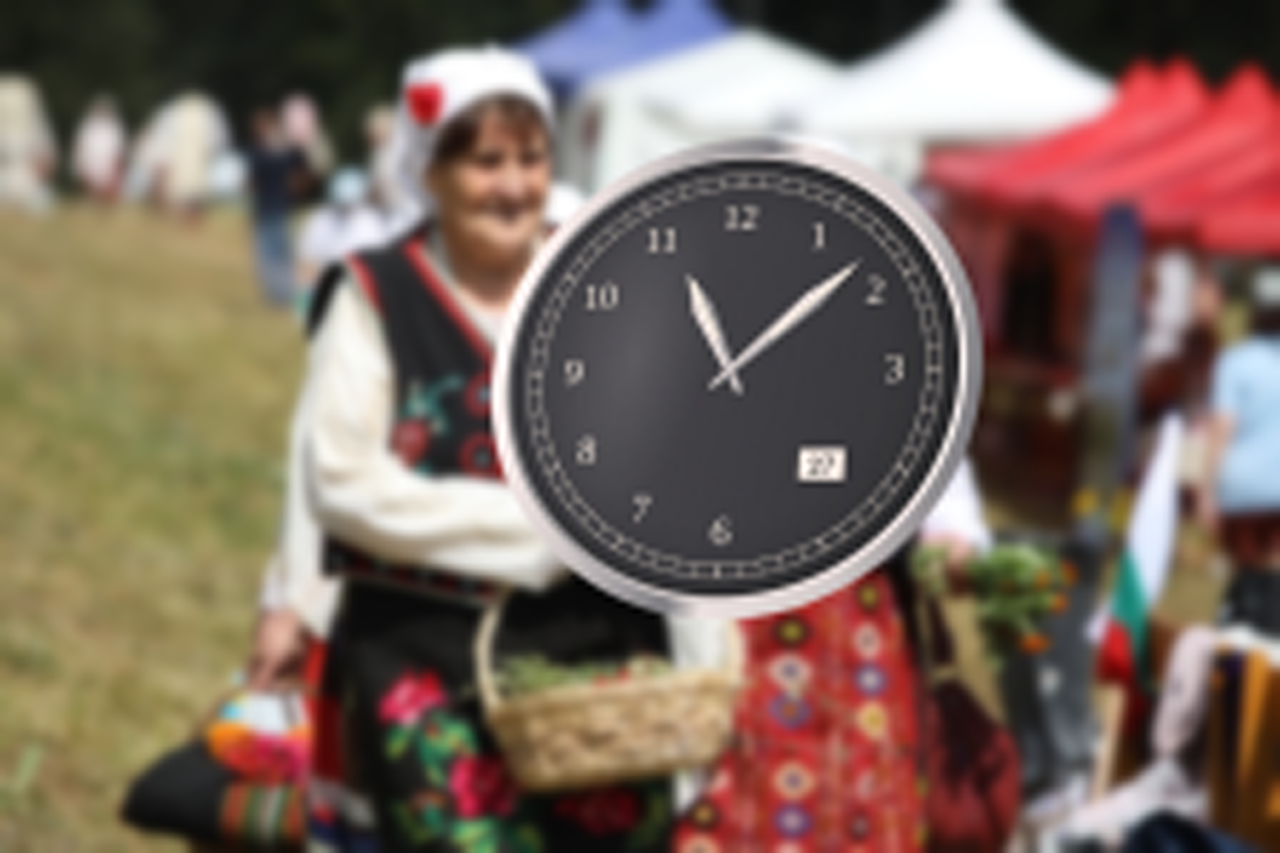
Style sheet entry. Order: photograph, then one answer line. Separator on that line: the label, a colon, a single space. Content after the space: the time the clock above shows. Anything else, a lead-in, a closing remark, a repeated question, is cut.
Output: 11:08
